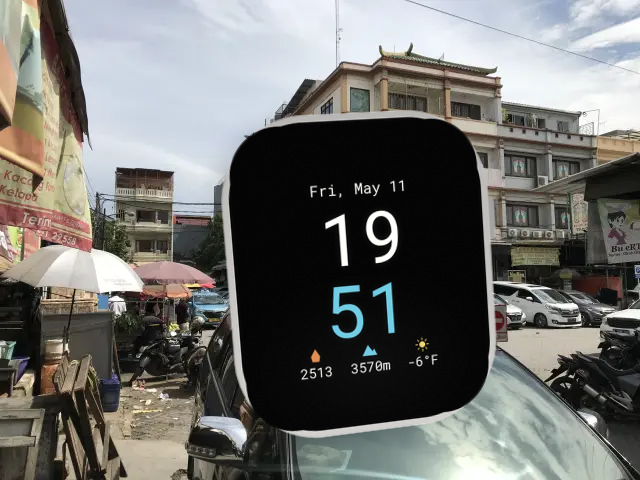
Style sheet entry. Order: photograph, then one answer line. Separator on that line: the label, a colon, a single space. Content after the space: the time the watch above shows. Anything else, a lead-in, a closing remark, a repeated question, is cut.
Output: 19:51
